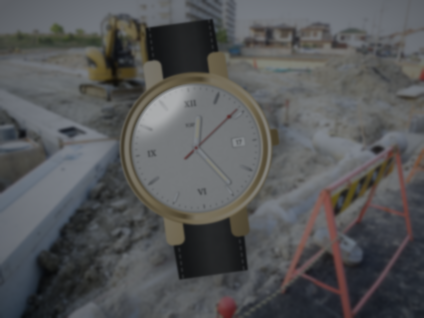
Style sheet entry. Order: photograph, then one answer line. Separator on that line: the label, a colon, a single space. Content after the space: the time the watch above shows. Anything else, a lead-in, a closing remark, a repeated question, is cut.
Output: 12:24:09
